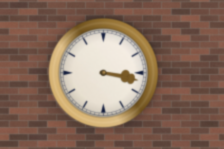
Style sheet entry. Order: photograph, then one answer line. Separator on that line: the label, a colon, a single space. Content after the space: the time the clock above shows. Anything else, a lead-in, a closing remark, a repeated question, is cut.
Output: 3:17
